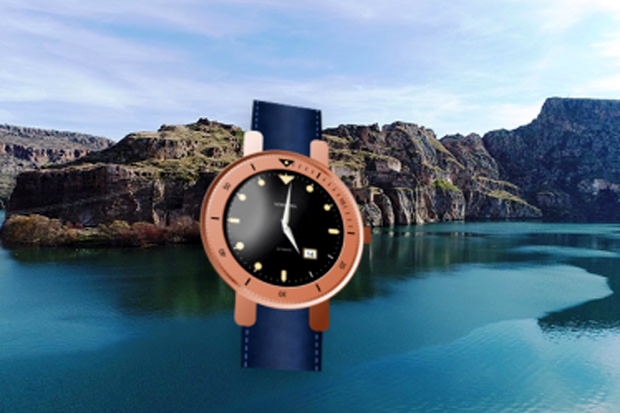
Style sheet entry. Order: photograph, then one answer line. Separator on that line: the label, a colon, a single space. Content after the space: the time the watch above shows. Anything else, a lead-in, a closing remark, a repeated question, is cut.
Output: 5:01
